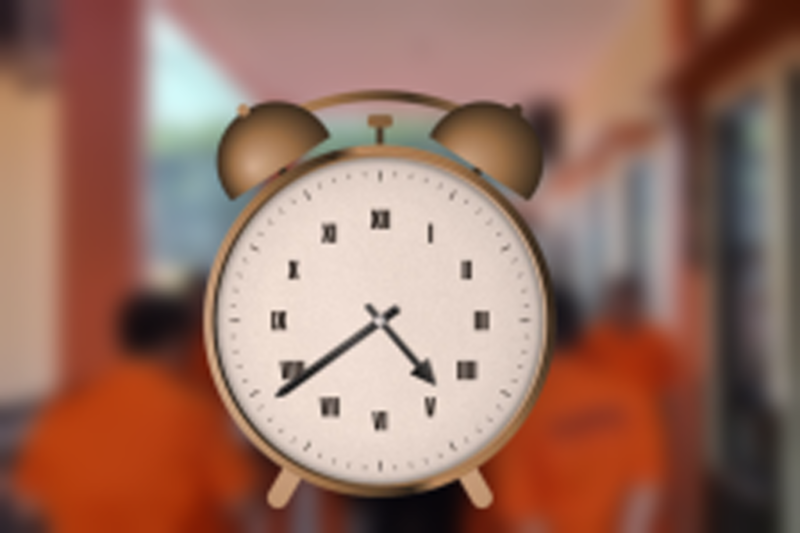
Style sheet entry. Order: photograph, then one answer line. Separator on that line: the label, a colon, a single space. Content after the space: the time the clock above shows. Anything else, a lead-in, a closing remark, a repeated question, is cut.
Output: 4:39
